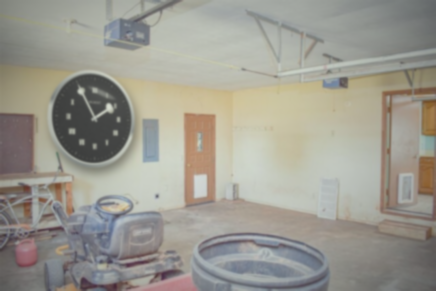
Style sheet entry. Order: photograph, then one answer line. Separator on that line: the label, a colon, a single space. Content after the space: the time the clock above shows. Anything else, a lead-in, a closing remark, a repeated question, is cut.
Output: 1:55
